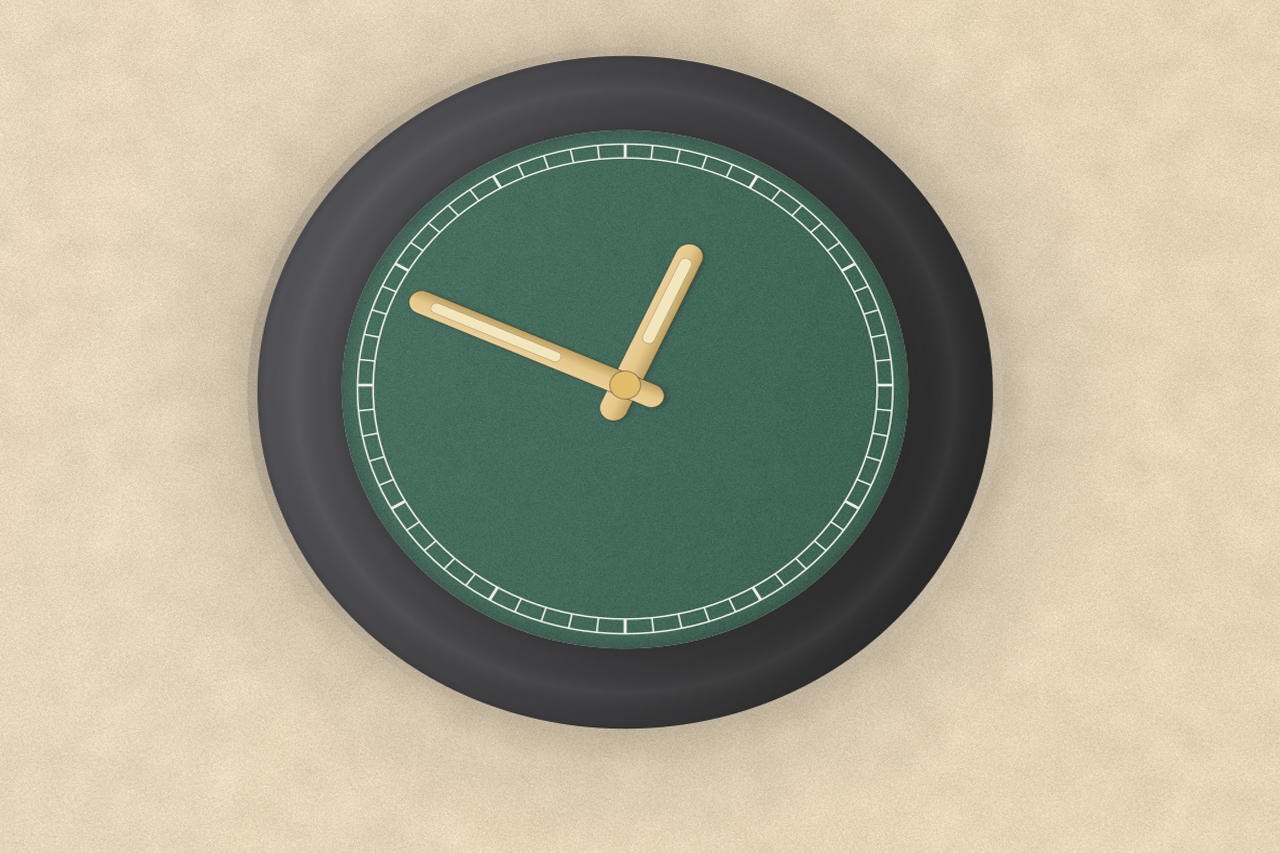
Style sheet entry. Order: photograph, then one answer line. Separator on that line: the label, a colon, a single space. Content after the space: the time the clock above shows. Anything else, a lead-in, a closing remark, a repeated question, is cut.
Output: 12:49
